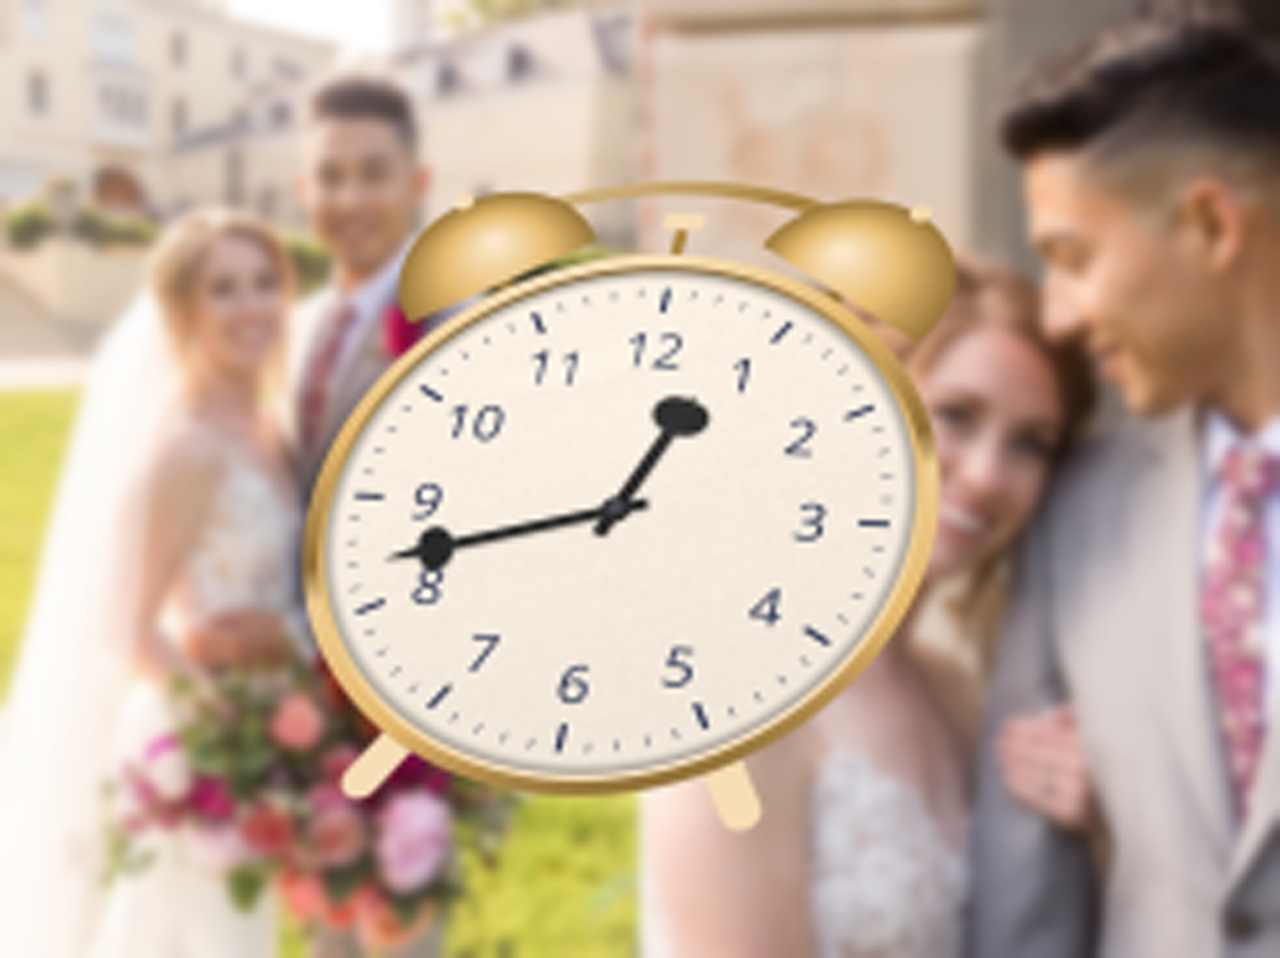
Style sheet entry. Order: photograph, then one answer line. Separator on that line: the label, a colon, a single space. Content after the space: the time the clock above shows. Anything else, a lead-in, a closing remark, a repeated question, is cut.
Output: 12:42
